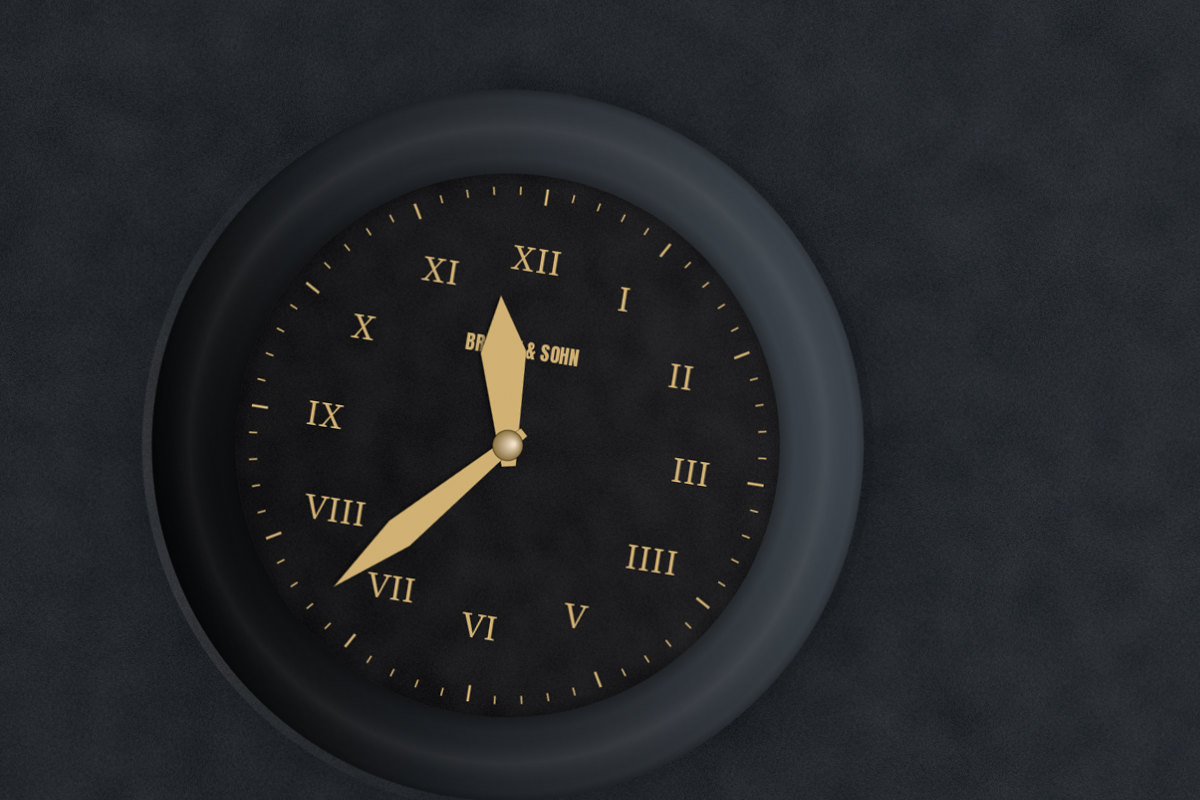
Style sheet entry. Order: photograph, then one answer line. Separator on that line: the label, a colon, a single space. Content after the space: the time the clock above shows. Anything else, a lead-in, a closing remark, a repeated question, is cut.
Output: 11:37
